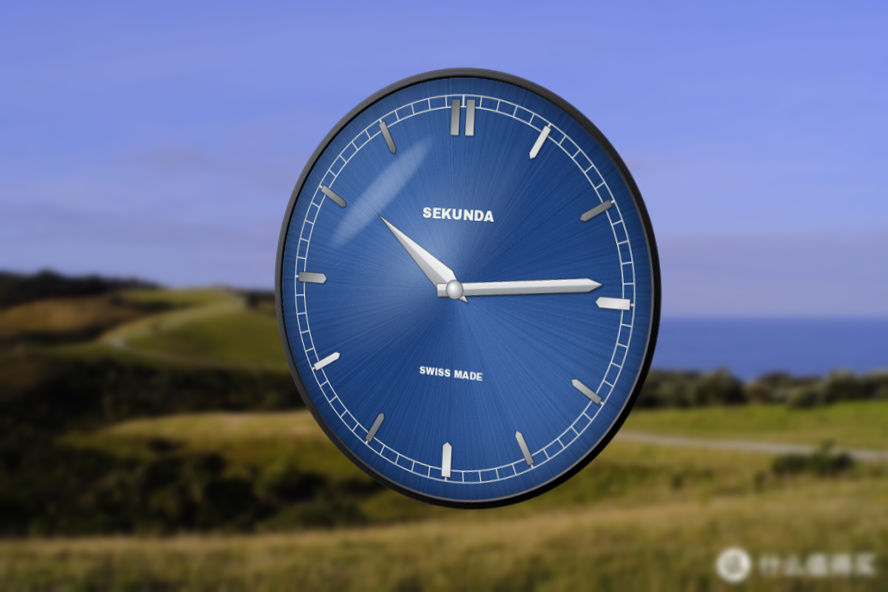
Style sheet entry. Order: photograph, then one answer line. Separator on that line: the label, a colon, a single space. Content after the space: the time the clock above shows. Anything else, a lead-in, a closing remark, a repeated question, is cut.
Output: 10:14
